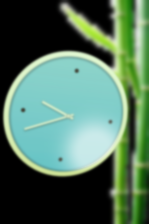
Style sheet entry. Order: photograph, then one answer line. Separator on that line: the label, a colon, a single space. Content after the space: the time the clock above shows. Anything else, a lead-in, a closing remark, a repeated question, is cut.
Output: 9:41
